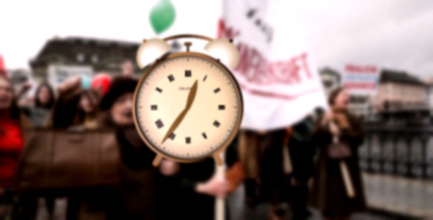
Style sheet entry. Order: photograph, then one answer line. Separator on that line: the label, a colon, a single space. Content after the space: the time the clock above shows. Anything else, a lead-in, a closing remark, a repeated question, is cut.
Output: 12:36
